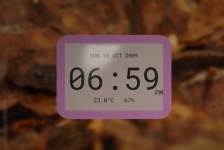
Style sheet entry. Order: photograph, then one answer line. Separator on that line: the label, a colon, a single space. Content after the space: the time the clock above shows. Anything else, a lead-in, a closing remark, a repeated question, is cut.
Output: 6:59
